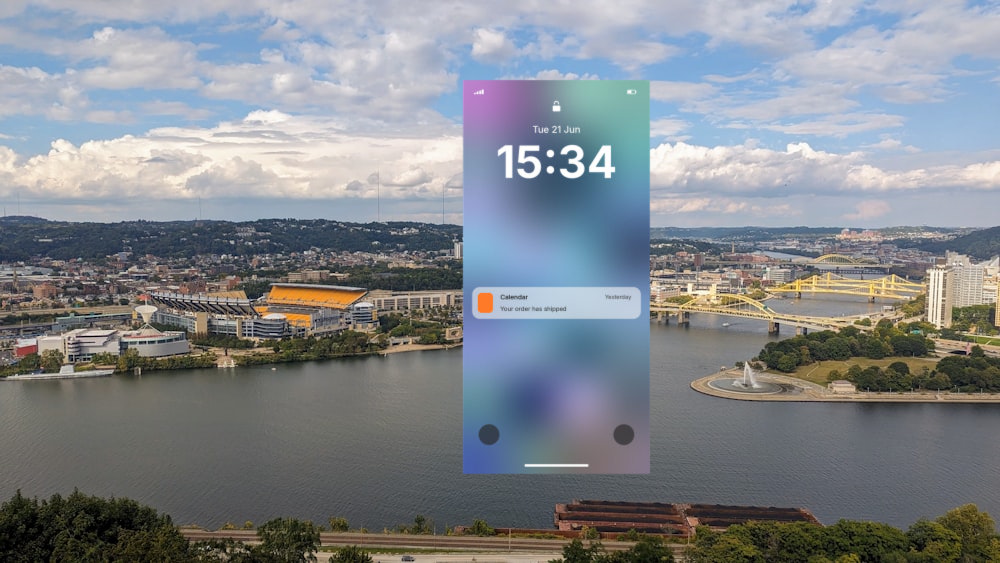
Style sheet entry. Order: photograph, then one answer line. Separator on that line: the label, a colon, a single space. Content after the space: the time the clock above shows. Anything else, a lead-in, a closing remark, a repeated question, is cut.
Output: 15:34
